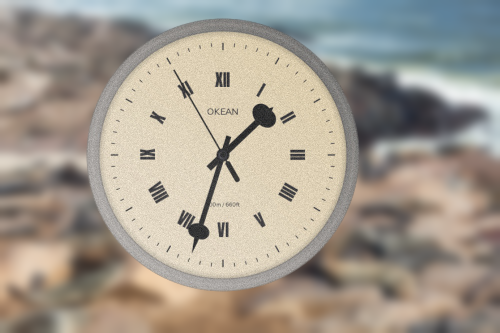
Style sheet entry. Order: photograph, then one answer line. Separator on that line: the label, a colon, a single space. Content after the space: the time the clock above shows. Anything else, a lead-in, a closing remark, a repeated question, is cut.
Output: 1:32:55
